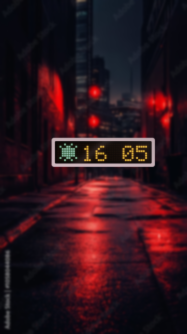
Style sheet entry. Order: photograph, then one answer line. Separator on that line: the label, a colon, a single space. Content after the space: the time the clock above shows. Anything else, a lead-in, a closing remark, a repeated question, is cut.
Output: 16:05
